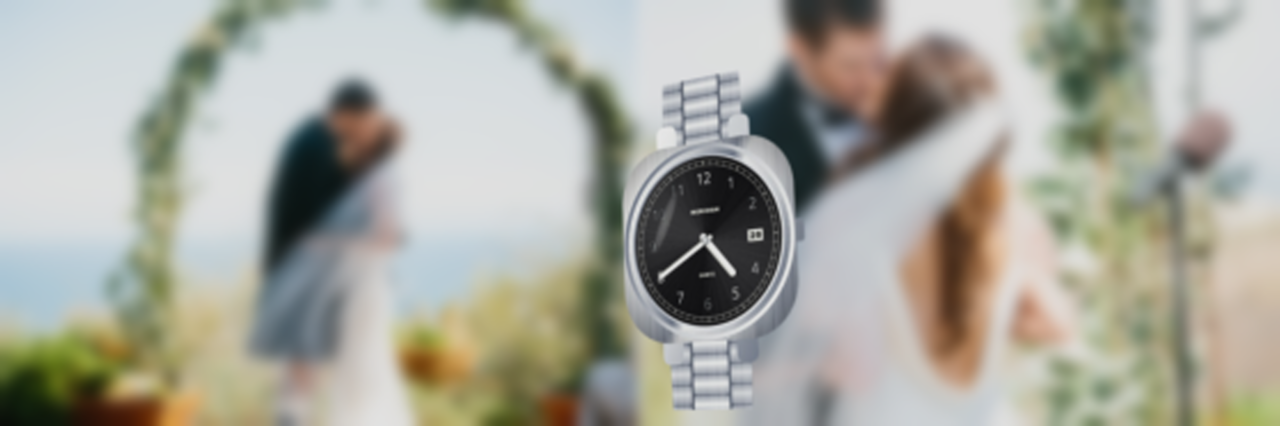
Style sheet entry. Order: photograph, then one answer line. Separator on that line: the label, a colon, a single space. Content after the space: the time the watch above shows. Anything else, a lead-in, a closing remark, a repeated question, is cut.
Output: 4:40
